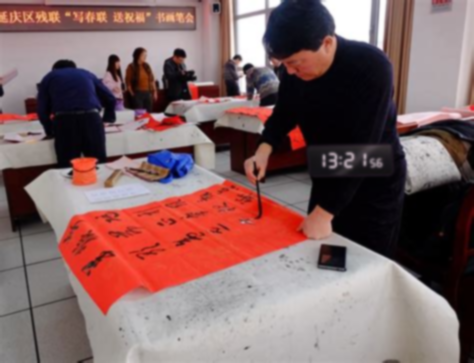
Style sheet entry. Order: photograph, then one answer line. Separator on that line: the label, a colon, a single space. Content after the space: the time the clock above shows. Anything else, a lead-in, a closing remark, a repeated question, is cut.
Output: 13:21
